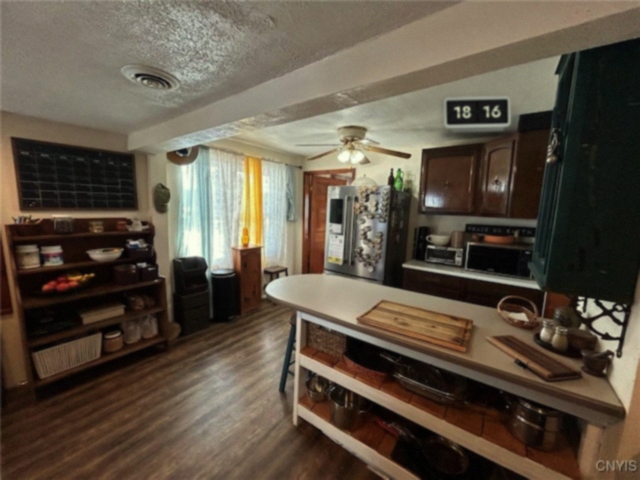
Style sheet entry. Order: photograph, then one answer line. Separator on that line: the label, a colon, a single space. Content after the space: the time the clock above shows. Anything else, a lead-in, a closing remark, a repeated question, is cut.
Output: 18:16
